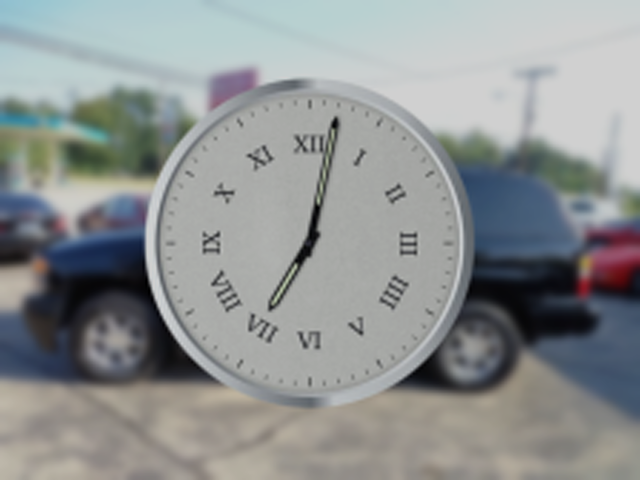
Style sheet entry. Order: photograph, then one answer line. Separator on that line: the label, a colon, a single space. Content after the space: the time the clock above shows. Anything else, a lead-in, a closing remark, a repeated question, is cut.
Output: 7:02
